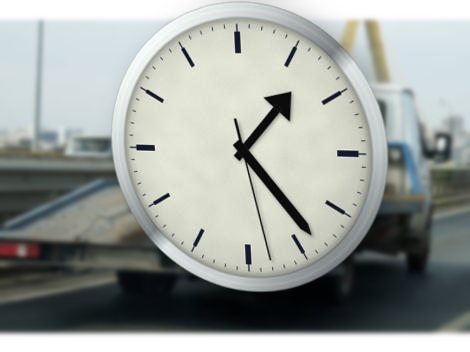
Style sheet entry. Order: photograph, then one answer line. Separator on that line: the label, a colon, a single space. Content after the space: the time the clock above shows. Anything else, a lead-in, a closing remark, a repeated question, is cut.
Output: 1:23:28
